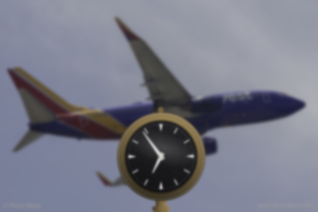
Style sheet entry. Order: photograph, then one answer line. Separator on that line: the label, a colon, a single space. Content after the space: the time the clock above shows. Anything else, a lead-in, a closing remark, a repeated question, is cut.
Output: 6:54
